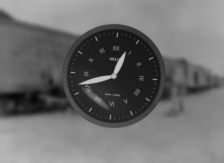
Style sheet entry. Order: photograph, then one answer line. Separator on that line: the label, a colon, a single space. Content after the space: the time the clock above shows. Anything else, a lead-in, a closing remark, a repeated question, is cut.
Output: 12:42
